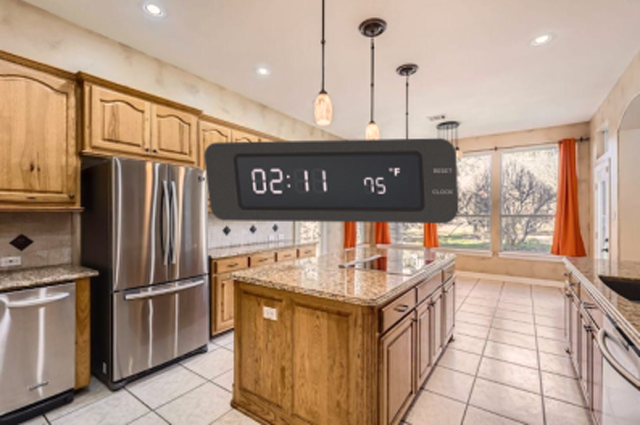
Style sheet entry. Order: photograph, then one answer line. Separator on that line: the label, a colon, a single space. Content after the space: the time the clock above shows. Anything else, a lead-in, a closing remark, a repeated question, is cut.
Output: 2:11
